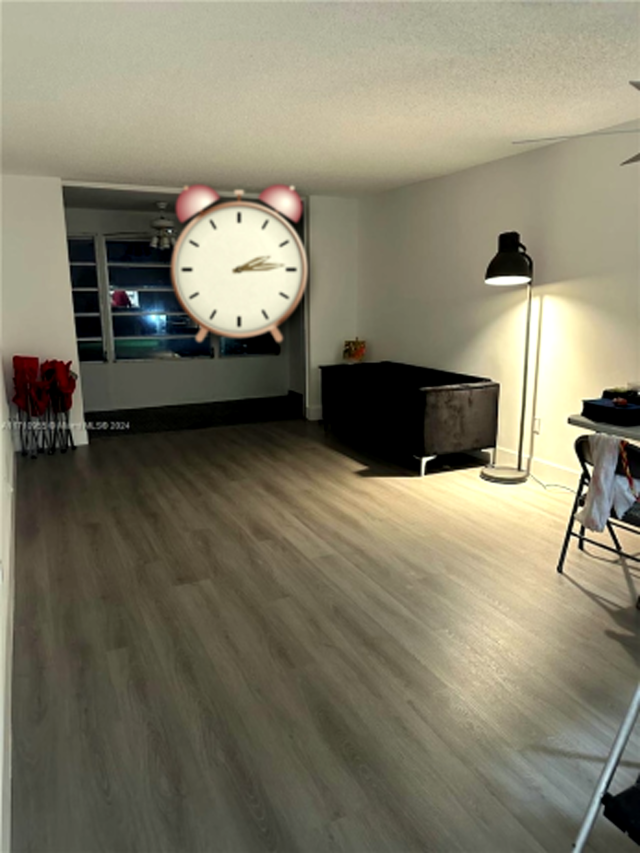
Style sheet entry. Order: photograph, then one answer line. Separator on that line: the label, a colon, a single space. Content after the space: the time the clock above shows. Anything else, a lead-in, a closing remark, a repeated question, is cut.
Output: 2:14
